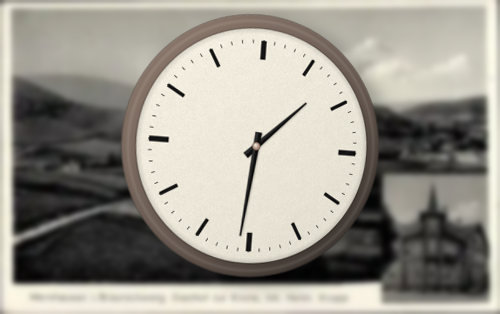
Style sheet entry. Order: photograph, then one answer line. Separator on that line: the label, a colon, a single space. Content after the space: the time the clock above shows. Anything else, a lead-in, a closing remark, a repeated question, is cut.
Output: 1:31
